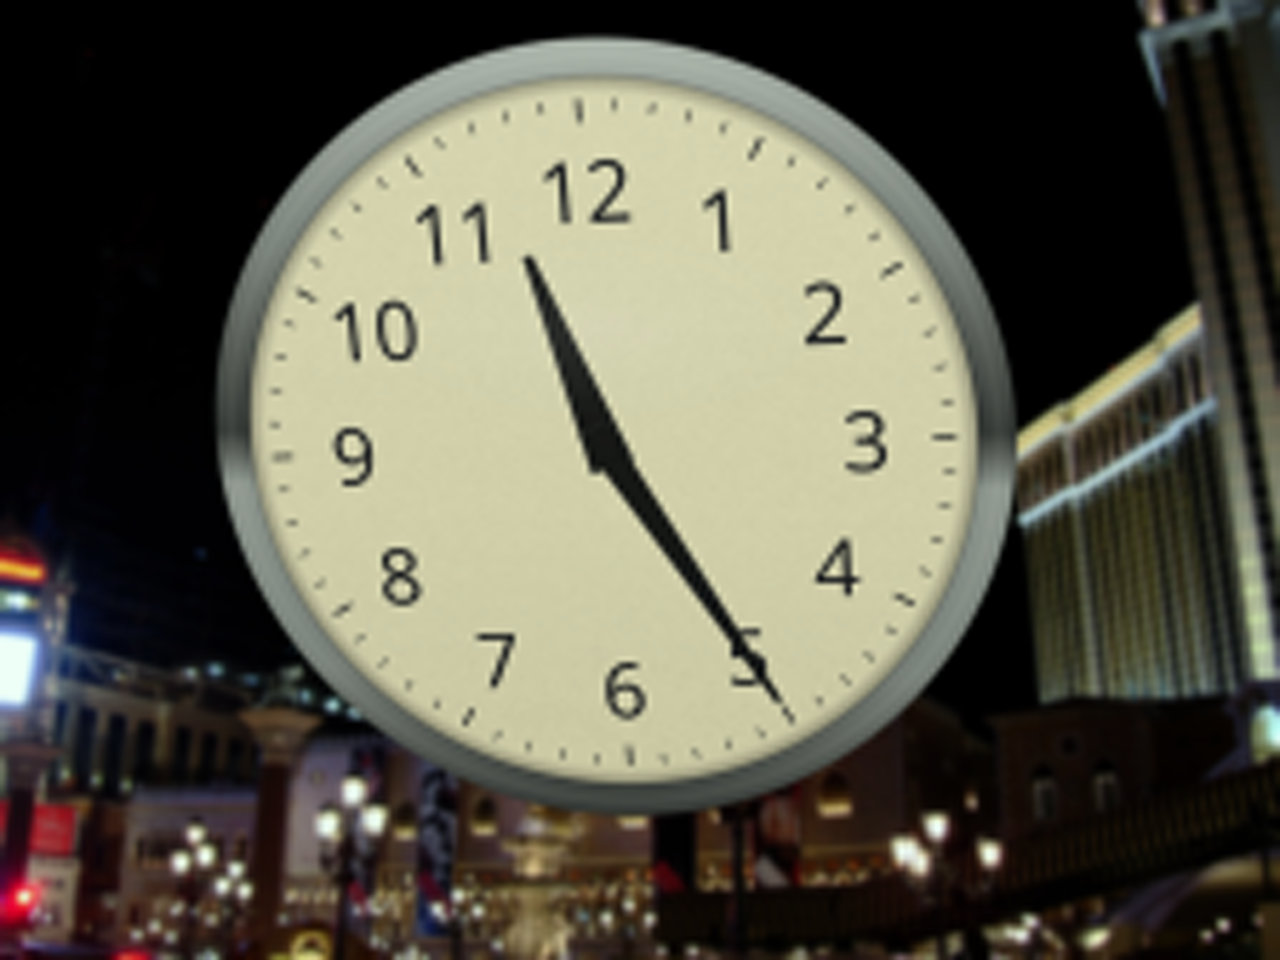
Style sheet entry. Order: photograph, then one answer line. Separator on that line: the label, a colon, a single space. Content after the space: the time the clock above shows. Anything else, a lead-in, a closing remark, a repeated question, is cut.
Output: 11:25
